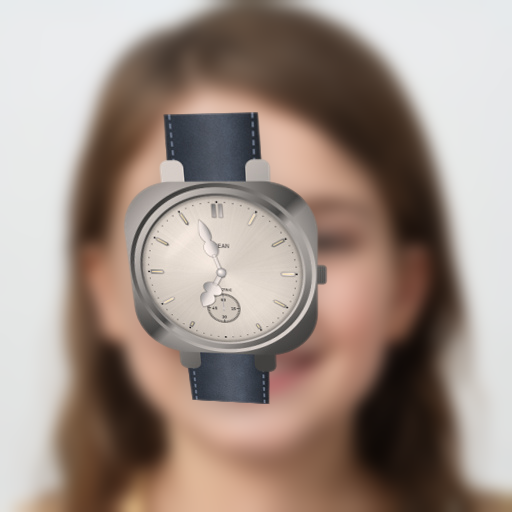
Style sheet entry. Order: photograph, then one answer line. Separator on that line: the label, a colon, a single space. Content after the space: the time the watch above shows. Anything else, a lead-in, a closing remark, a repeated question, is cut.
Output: 6:57
